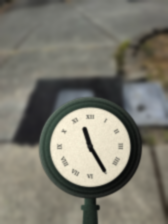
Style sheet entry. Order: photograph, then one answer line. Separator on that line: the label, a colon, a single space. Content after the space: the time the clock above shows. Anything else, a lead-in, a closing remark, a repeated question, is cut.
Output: 11:25
